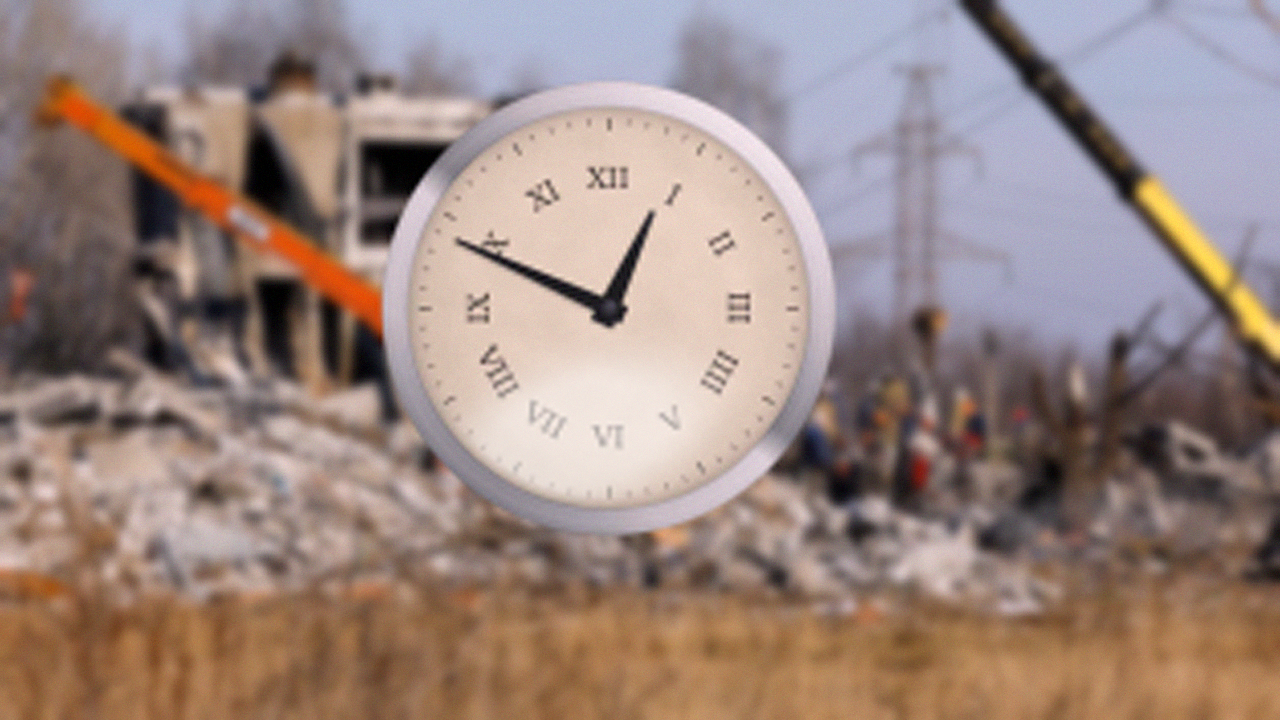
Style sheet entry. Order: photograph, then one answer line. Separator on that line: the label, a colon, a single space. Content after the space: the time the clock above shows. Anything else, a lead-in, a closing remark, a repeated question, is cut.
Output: 12:49
